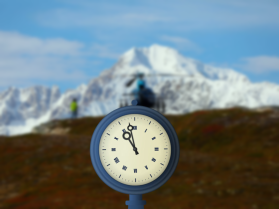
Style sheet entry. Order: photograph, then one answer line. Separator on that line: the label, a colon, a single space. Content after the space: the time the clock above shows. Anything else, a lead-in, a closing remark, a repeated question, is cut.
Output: 10:58
